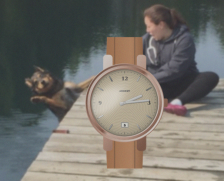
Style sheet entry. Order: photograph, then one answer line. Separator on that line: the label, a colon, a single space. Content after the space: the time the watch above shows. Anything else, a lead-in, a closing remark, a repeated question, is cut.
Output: 2:14
